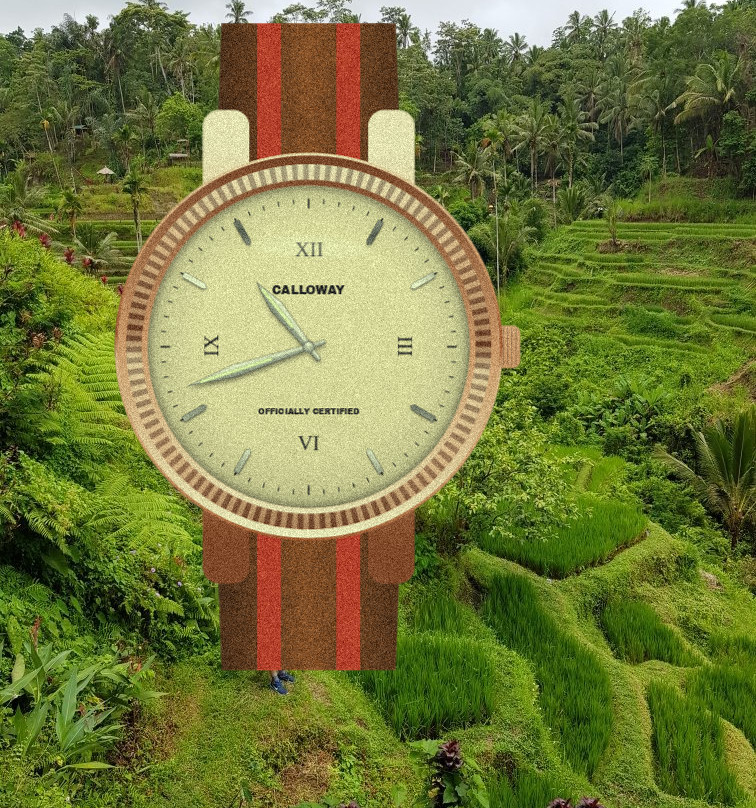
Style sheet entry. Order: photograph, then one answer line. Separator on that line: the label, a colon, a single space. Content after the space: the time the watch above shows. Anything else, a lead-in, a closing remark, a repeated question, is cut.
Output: 10:42
